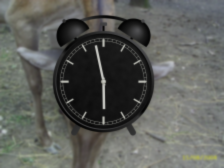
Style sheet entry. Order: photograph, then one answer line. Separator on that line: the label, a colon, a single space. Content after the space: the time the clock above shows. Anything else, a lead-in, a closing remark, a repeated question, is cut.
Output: 5:58
